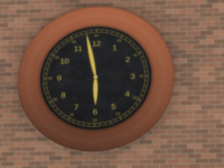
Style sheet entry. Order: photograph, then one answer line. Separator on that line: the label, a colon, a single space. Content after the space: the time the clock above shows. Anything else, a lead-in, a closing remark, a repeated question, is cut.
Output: 5:58
